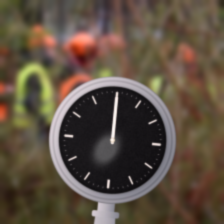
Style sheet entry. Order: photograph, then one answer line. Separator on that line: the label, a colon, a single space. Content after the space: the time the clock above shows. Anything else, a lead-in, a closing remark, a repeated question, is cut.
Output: 12:00
